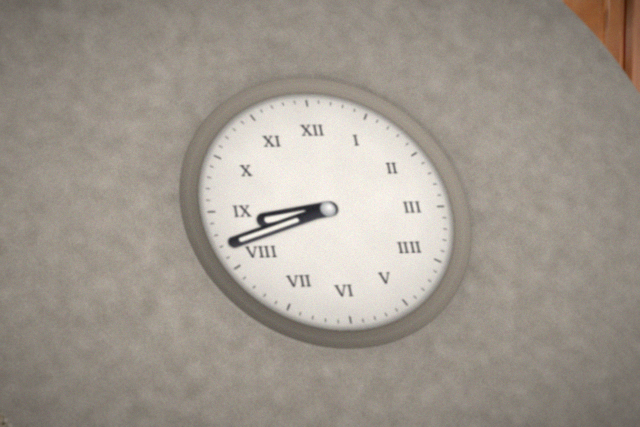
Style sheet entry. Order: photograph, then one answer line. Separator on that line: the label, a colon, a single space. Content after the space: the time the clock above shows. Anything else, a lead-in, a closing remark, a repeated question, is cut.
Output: 8:42
